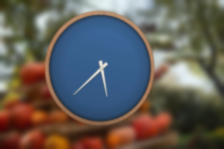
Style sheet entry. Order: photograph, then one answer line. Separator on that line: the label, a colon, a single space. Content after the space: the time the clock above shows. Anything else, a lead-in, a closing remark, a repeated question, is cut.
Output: 5:38
